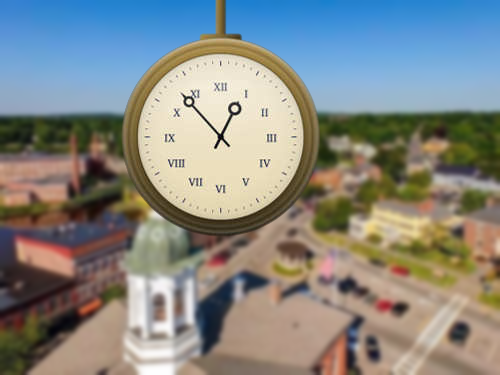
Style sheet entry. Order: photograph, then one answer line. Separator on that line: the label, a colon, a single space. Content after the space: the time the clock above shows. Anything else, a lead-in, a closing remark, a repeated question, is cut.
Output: 12:53
